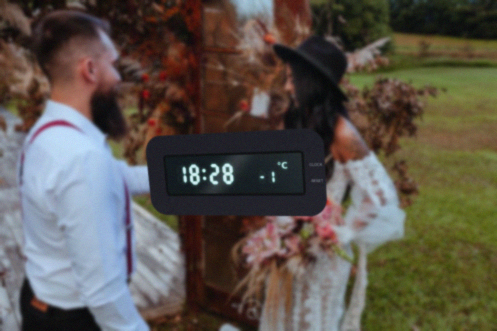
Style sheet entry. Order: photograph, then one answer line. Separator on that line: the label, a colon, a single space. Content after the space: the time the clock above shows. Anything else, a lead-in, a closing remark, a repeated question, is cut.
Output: 18:28
